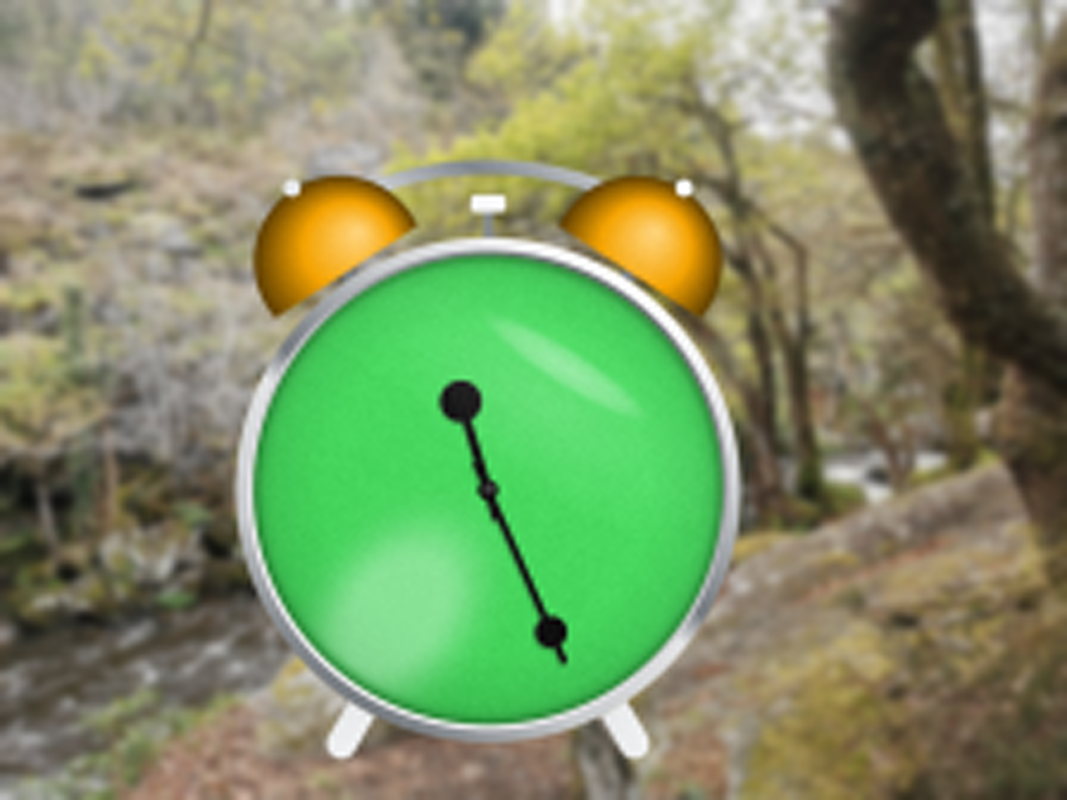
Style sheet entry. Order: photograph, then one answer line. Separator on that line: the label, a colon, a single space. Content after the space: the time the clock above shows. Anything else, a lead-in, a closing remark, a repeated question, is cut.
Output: 11:26
